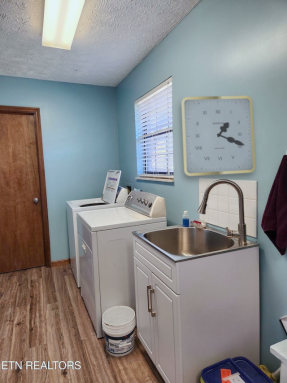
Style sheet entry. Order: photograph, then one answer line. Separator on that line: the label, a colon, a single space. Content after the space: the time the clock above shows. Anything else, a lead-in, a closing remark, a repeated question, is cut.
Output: 1:19
